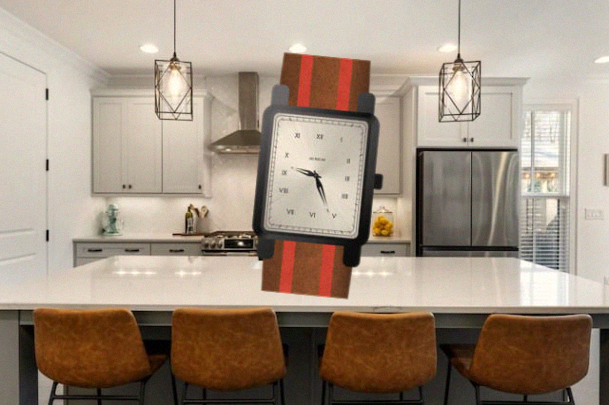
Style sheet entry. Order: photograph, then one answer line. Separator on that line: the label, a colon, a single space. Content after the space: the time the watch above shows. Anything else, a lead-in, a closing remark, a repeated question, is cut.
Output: 9:26
